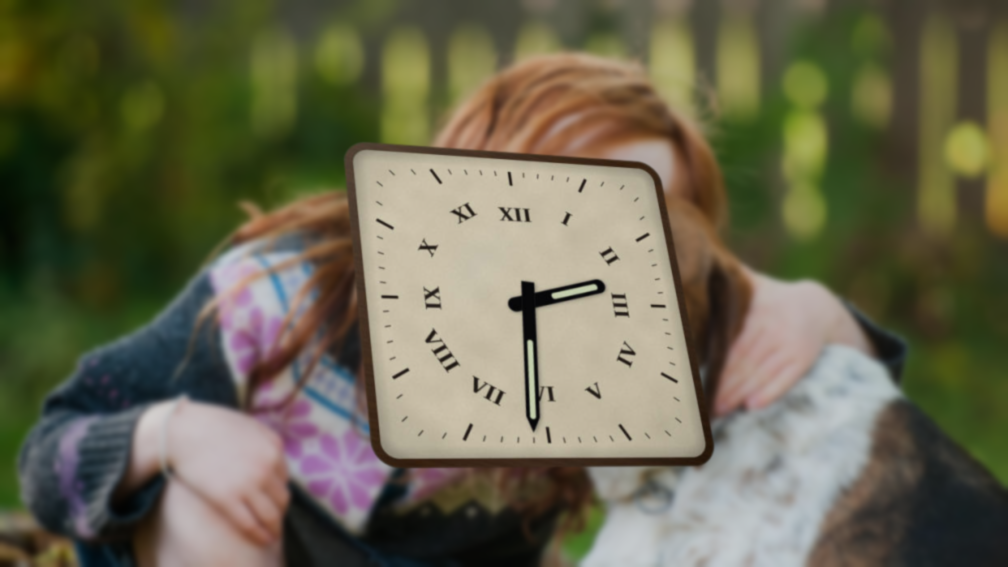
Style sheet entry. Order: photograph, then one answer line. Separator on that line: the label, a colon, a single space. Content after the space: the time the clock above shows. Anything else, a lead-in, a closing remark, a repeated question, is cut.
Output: 2:31
